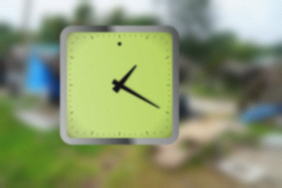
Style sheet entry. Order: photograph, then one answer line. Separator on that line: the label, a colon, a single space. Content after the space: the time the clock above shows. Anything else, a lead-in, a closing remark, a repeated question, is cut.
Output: 1:20
